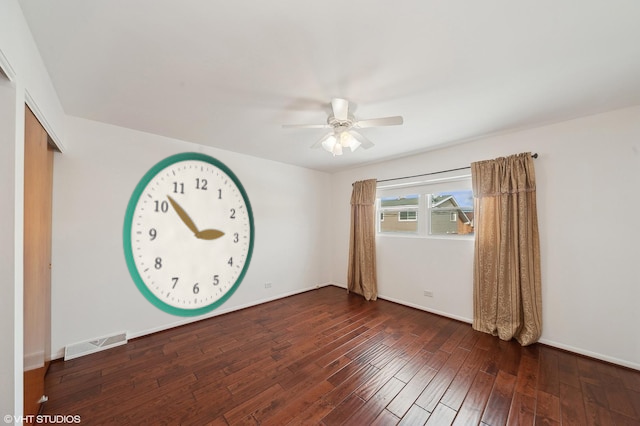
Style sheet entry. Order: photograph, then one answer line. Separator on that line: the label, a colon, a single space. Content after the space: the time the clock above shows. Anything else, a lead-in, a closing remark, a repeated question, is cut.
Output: 2:52
